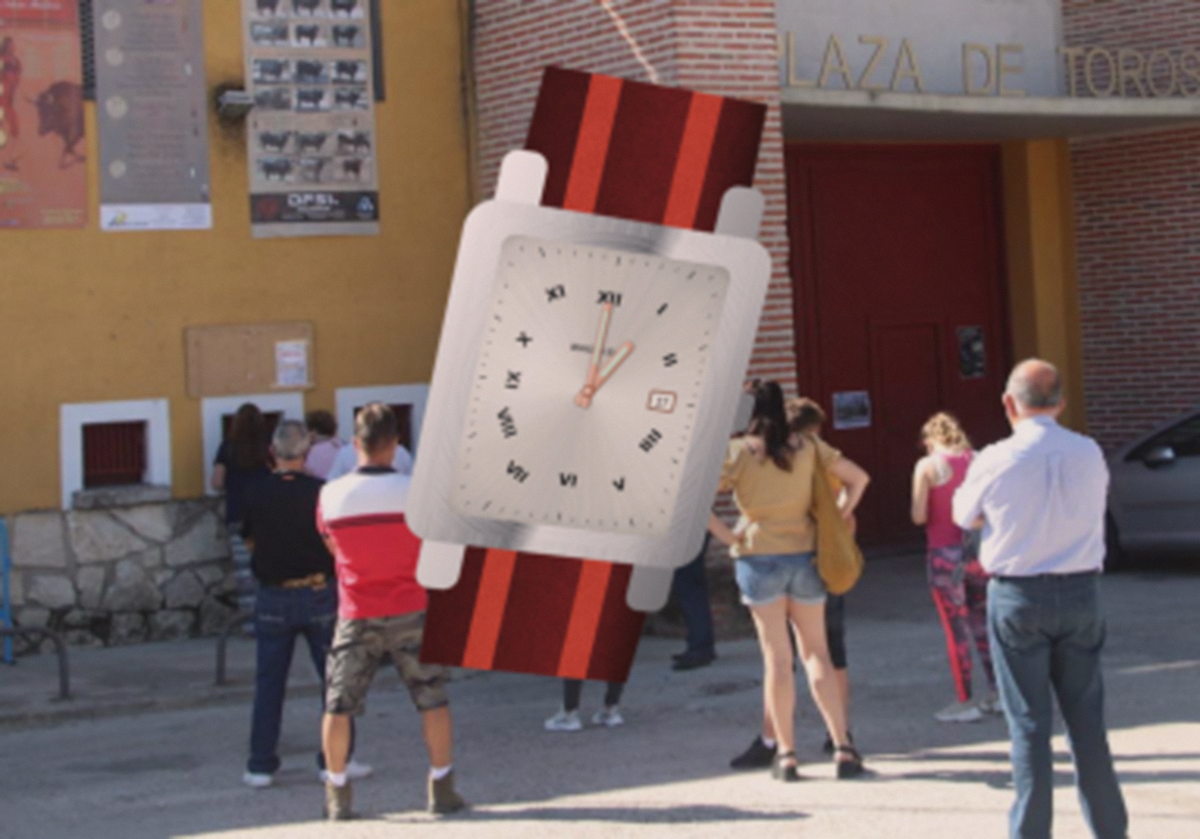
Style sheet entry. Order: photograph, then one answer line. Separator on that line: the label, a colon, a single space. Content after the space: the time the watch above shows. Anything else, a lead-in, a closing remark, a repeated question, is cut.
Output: 1:00
